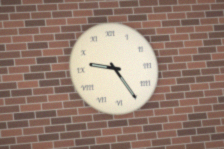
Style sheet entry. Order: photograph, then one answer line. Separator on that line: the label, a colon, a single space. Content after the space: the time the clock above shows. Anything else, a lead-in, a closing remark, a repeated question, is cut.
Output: 9:25
